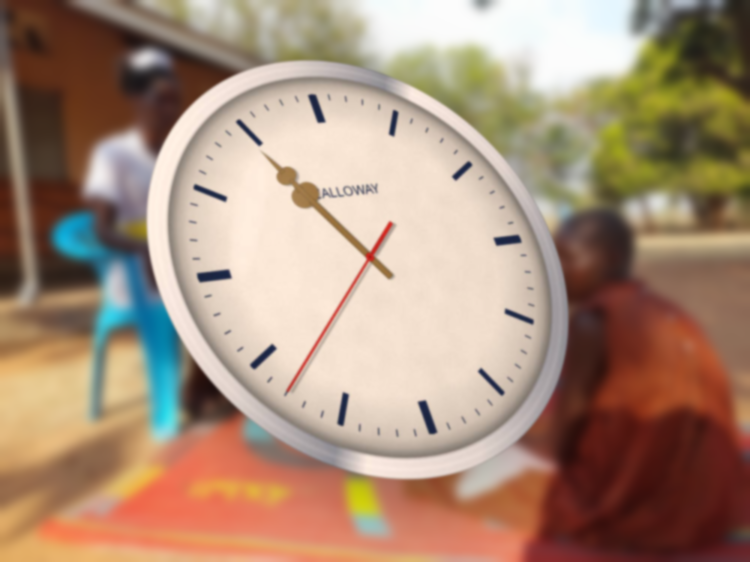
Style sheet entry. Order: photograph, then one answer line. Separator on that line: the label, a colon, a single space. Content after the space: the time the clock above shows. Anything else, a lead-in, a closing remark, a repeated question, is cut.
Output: 10:54:38
